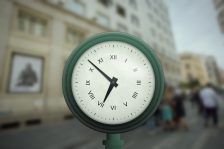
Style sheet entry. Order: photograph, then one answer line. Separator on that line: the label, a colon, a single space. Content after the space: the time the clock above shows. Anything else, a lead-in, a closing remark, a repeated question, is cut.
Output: 6:52
